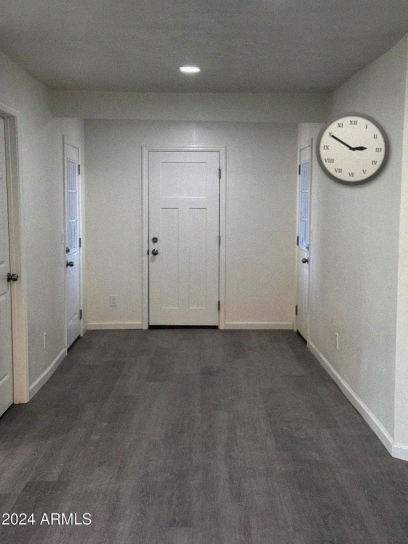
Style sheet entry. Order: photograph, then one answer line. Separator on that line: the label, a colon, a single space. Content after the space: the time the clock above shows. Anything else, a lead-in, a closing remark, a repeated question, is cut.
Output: 2:50
